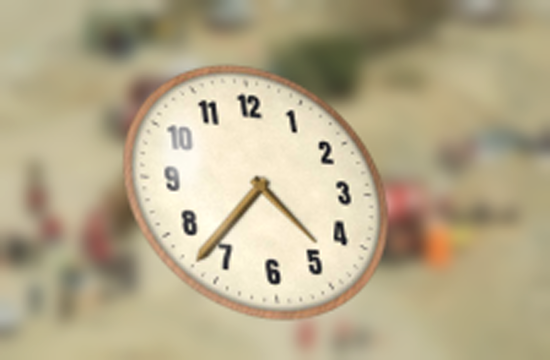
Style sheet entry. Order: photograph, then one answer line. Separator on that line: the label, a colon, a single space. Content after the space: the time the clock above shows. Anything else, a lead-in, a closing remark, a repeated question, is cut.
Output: 4:37
